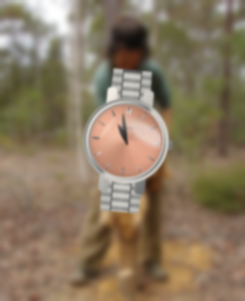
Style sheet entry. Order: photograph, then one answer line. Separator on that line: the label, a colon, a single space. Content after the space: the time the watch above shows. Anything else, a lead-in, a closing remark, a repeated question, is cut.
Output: 10:58
